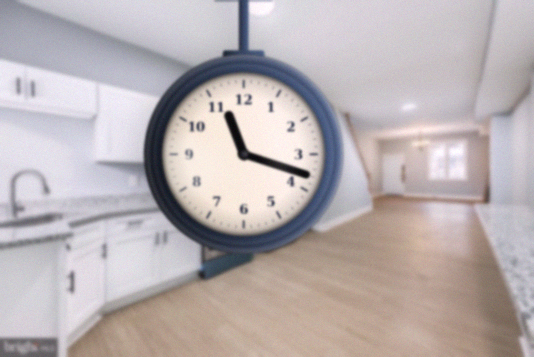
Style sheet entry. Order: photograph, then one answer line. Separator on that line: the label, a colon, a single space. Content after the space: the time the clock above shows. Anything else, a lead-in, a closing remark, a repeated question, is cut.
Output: 11:18
